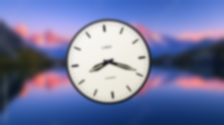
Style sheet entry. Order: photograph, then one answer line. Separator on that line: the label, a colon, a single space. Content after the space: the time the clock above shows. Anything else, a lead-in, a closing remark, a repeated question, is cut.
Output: 8:19
